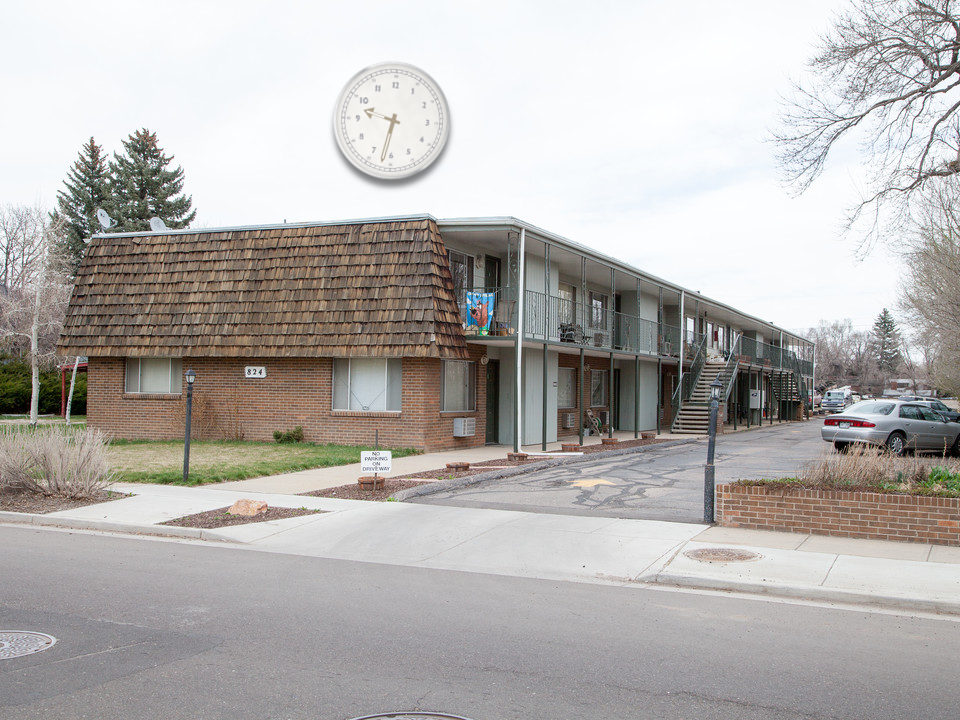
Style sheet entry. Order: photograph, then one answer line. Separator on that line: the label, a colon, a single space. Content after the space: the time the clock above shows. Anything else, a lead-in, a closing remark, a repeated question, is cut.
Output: 9:32
